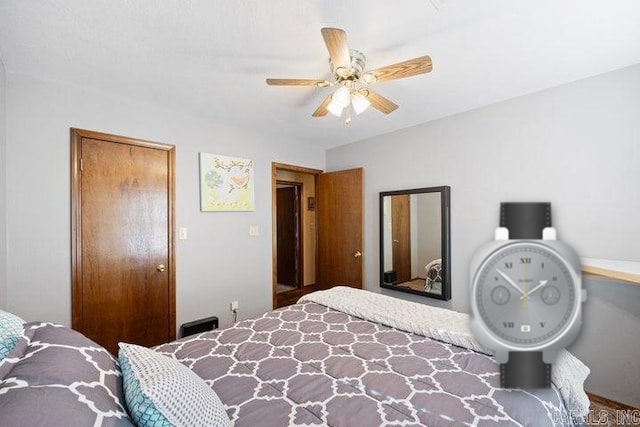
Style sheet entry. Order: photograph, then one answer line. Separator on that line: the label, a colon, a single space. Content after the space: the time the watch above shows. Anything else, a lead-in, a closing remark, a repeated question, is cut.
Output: 1:52
